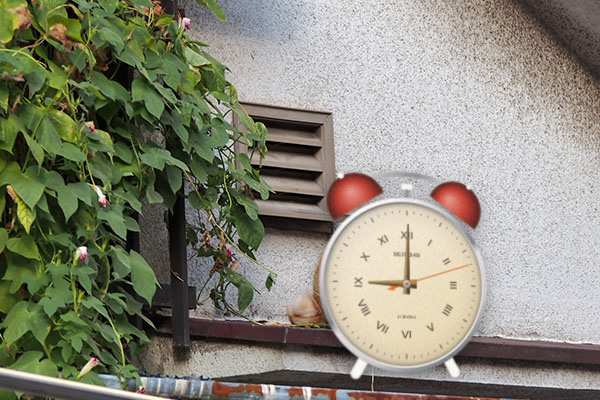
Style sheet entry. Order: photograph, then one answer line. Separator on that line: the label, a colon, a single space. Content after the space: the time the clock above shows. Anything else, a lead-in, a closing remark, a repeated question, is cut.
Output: 9:00:12
